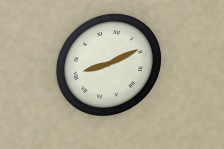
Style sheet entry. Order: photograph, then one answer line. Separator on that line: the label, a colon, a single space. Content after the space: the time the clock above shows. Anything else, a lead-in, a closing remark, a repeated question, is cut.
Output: 8:09
